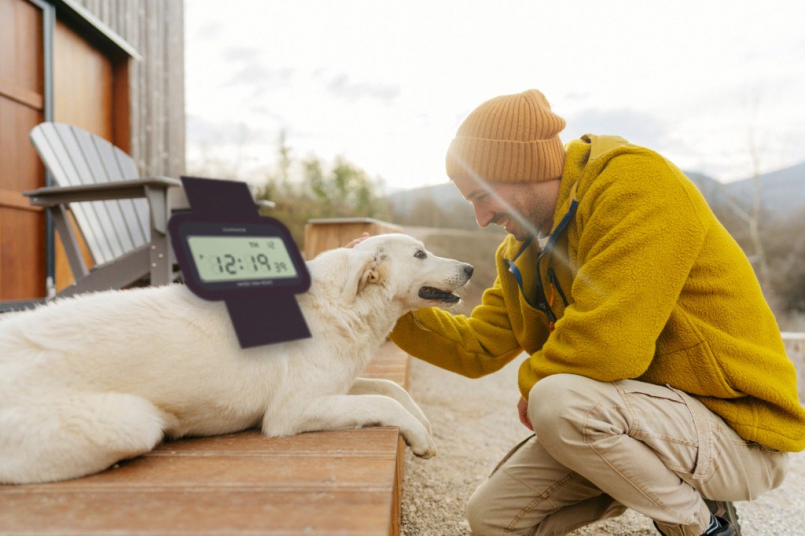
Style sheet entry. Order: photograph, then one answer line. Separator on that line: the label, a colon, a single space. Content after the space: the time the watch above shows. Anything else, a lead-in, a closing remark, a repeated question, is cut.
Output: 12:19
